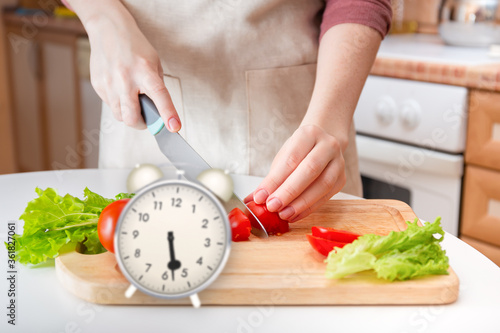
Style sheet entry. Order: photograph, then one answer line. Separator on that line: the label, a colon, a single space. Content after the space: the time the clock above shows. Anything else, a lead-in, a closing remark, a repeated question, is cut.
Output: 5:28
